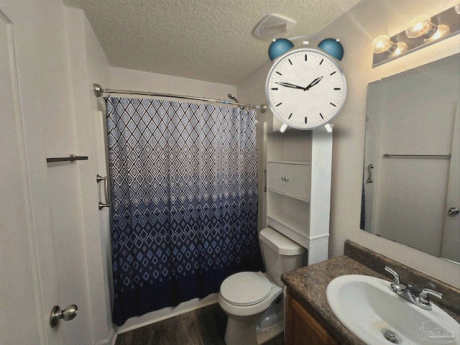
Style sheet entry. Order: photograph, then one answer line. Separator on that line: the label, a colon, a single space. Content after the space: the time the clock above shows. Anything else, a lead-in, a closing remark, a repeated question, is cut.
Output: 1:47
